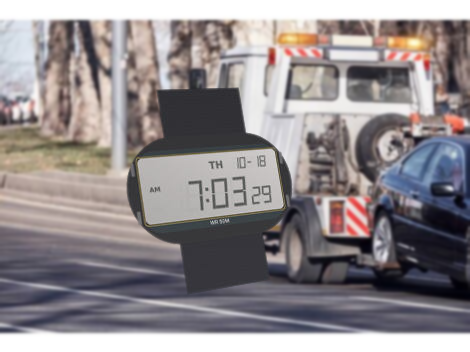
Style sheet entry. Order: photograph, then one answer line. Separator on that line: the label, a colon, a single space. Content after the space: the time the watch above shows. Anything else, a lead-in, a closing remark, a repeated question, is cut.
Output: 7:03:29
